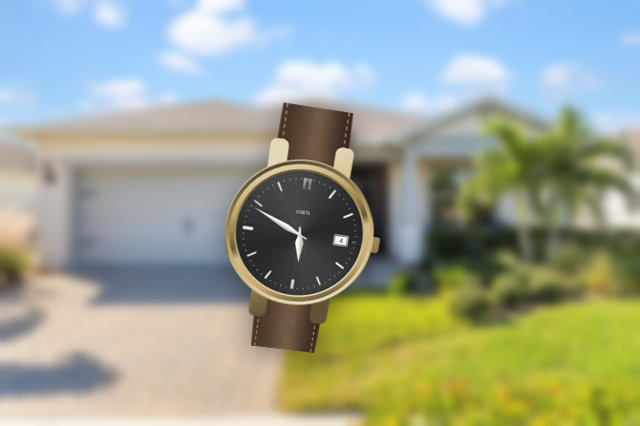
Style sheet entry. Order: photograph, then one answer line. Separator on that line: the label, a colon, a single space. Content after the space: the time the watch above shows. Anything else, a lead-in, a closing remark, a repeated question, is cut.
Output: 5:49
